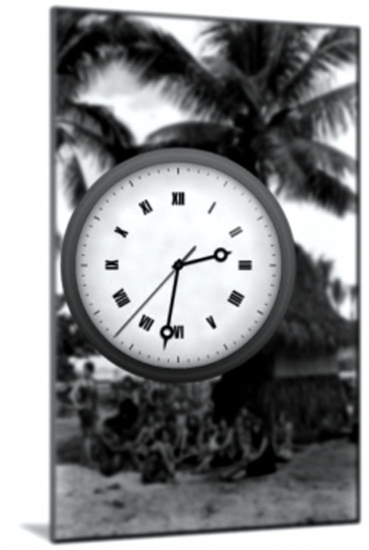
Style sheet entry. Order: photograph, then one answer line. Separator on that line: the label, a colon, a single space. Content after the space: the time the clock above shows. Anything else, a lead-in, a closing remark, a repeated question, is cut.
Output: 2:31:37
